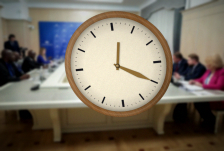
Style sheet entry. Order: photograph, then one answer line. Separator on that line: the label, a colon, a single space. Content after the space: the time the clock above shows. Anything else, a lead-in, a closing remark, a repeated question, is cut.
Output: 12:20
